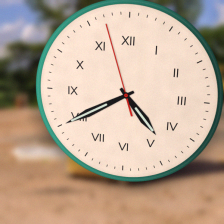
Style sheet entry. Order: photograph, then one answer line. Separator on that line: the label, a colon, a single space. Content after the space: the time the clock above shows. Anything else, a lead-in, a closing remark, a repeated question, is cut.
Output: 4:39:57
